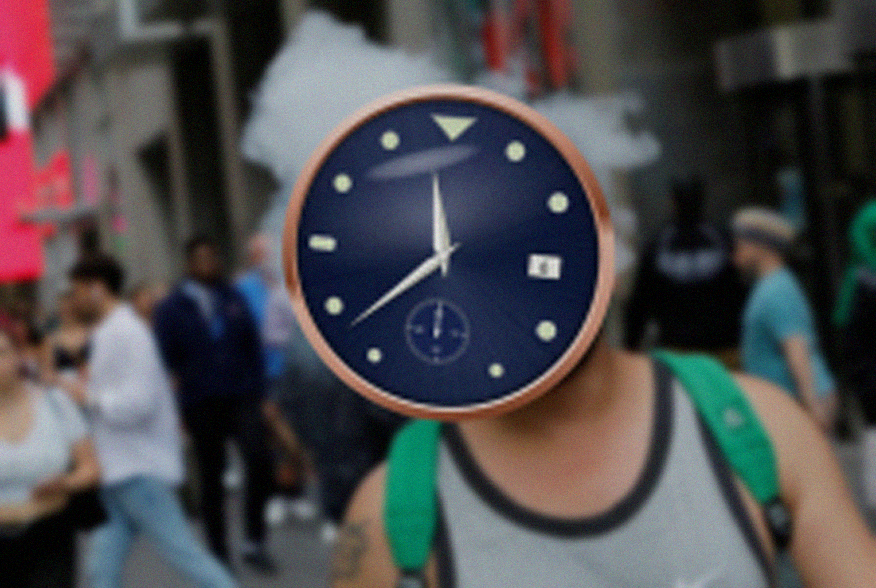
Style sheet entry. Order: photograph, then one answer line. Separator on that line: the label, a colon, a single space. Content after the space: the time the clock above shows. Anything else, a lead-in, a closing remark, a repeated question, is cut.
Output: 11:38
